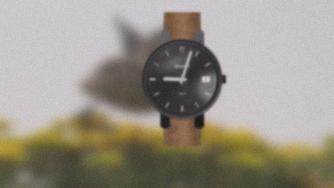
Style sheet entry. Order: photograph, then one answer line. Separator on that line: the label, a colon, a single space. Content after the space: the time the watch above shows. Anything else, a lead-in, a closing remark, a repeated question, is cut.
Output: 9:03
